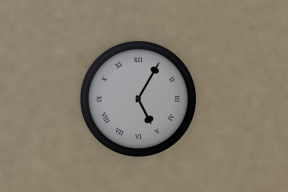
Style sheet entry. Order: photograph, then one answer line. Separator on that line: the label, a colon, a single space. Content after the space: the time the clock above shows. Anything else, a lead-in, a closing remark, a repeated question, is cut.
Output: 5:05
